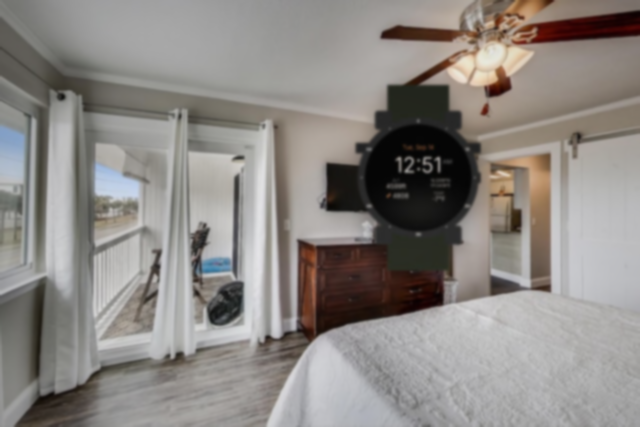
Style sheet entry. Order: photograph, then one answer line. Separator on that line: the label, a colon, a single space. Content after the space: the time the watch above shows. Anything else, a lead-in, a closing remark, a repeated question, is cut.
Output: 12:51
